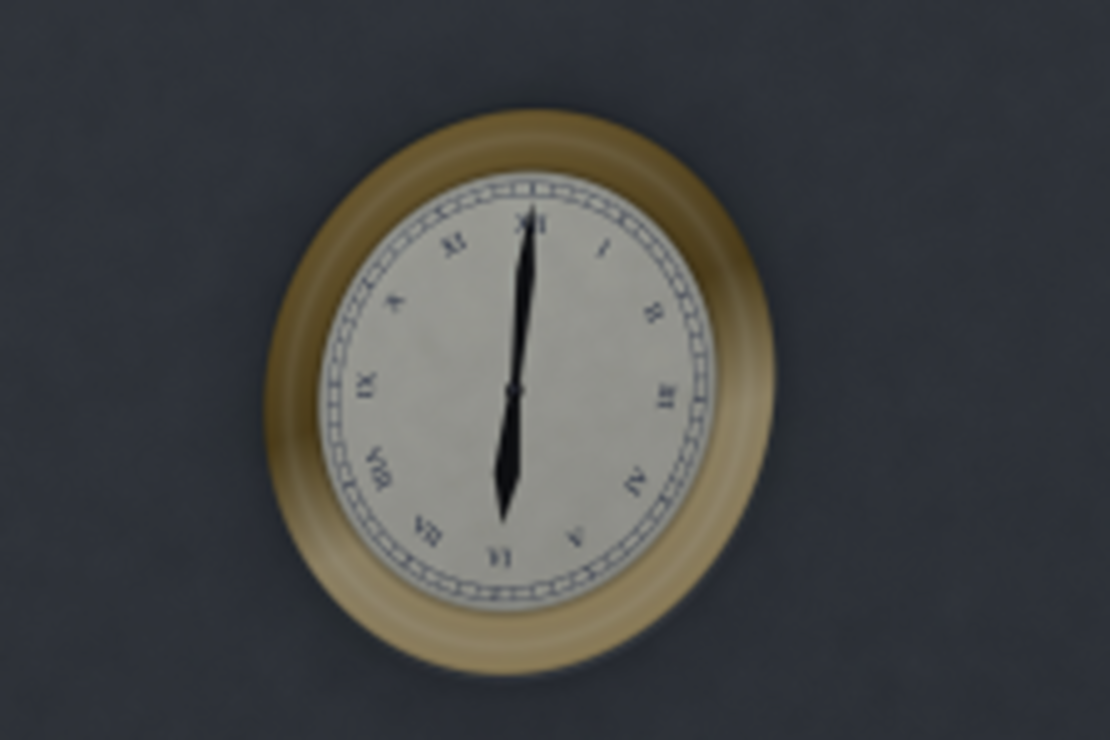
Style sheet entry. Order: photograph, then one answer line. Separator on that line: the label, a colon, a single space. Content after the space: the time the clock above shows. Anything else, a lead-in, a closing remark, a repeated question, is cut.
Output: 6:00
